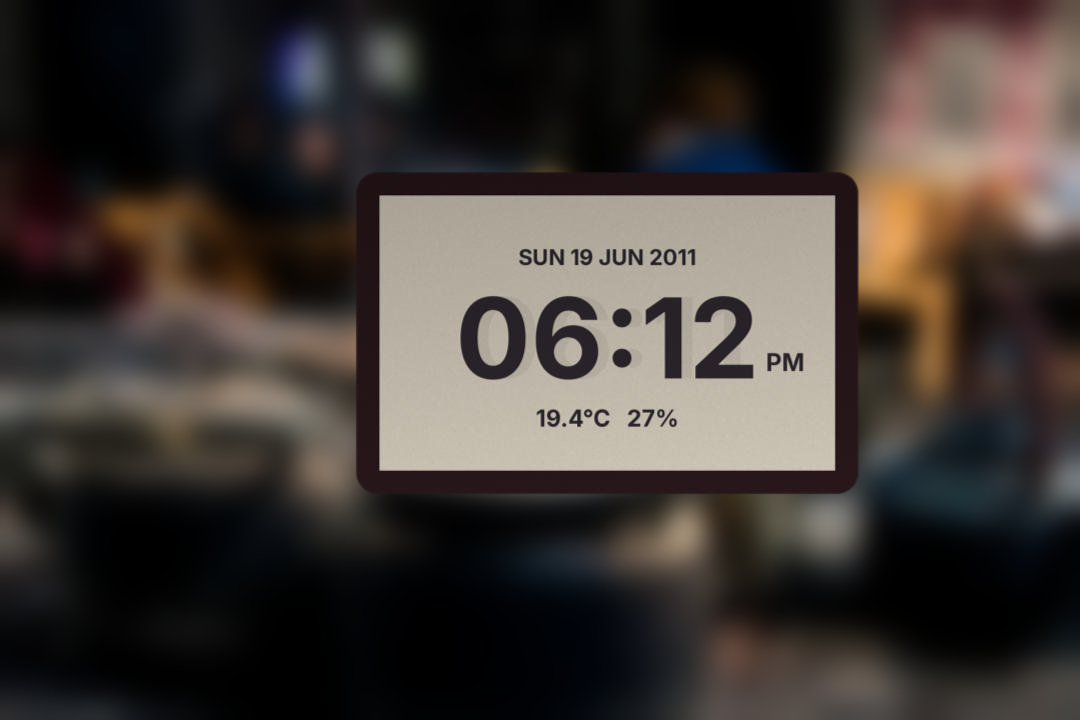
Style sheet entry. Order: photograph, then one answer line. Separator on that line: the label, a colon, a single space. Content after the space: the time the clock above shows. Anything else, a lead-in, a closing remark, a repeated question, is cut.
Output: 6:12
